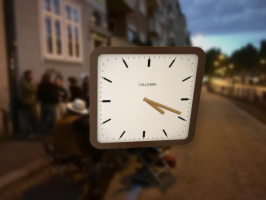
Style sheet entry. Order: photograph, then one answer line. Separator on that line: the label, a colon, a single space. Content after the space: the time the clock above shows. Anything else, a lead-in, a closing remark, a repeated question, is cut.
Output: 4:19
